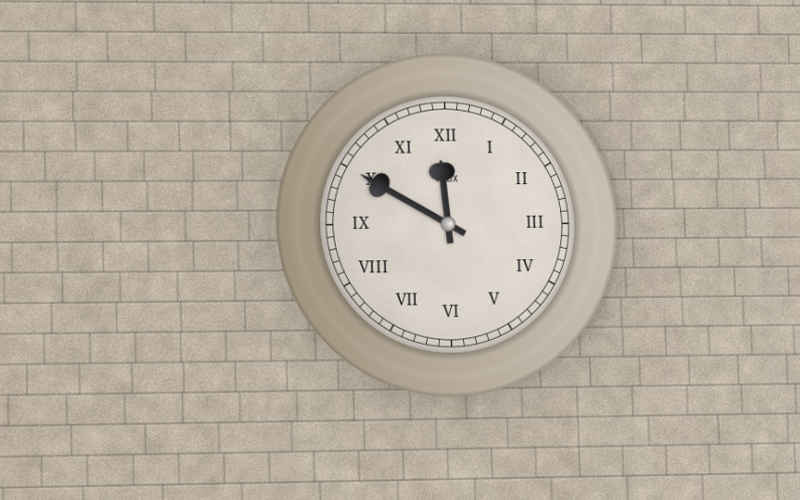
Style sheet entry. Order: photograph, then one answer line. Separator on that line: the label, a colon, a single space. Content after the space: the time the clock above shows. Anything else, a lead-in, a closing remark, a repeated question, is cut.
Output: 11:50
